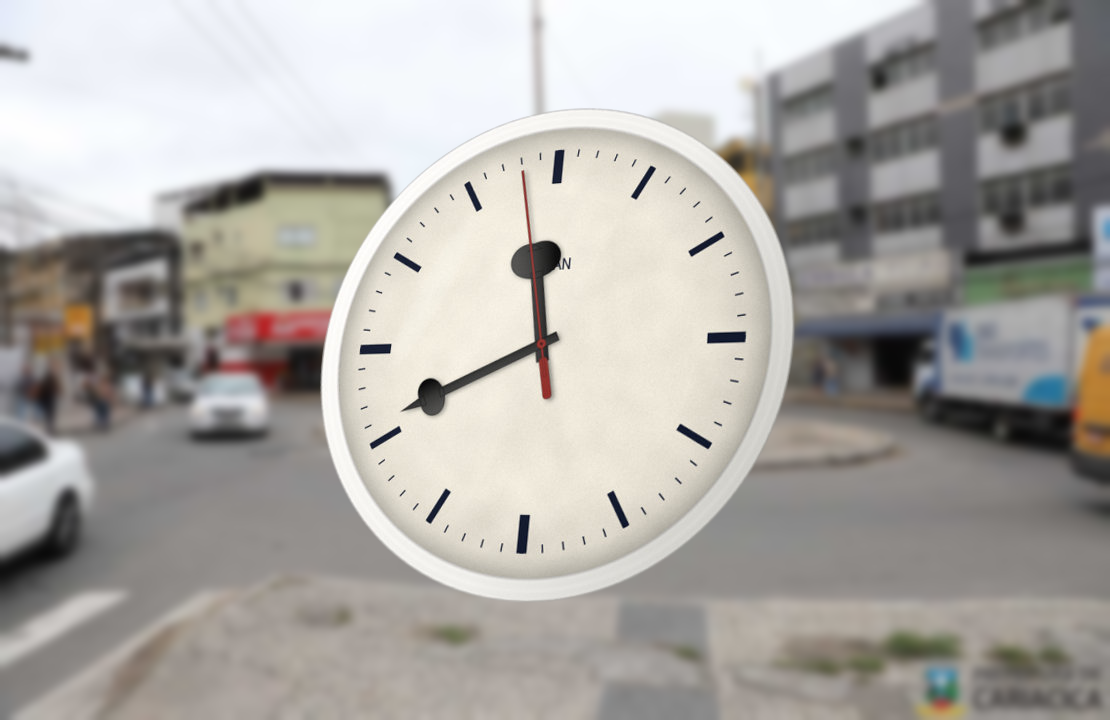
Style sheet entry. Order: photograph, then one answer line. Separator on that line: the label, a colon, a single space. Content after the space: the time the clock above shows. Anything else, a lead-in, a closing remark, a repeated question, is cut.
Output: 11:40:58
